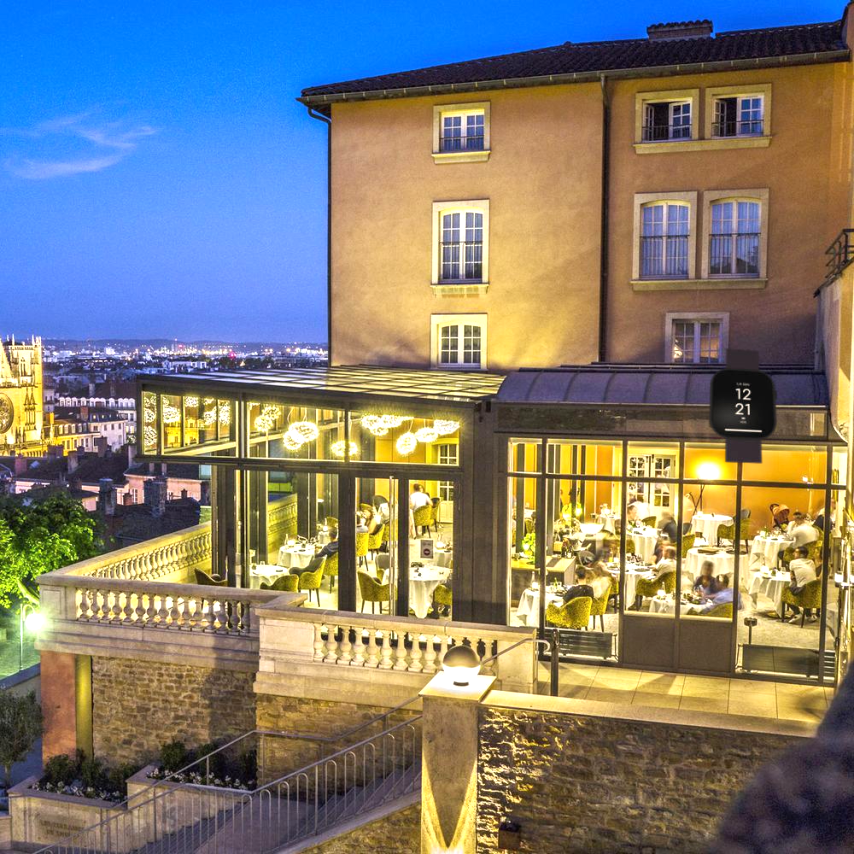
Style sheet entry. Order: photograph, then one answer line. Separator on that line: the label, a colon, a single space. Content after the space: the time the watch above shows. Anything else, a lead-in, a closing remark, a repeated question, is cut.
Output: 12:21
